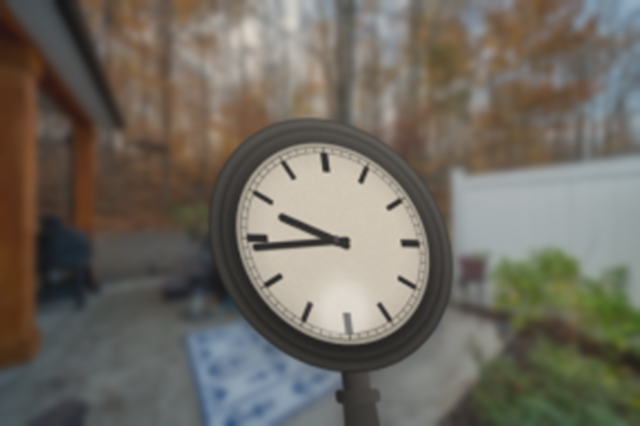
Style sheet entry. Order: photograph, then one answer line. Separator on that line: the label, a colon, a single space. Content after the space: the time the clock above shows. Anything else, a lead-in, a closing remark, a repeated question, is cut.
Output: 9:44
